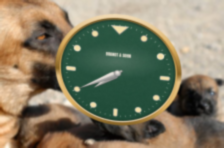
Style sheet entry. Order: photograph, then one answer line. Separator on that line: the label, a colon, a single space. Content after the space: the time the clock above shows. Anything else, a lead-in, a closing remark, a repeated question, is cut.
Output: 7:40
